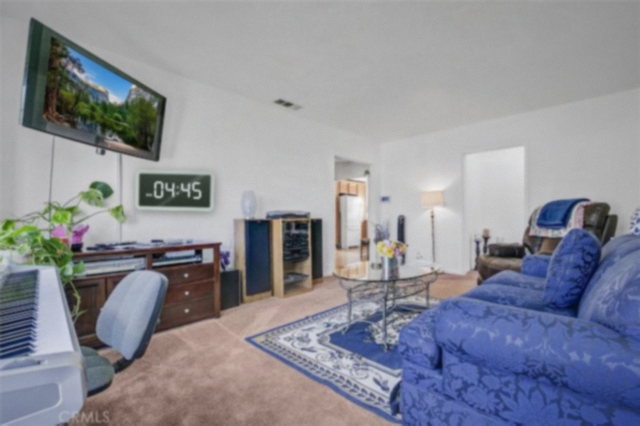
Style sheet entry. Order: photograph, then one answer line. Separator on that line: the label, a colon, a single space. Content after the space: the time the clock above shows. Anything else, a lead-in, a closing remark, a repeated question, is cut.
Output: 4:45
